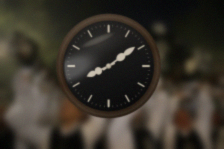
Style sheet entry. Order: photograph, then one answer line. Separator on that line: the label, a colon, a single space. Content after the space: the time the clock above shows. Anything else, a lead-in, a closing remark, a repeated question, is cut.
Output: 8:09
